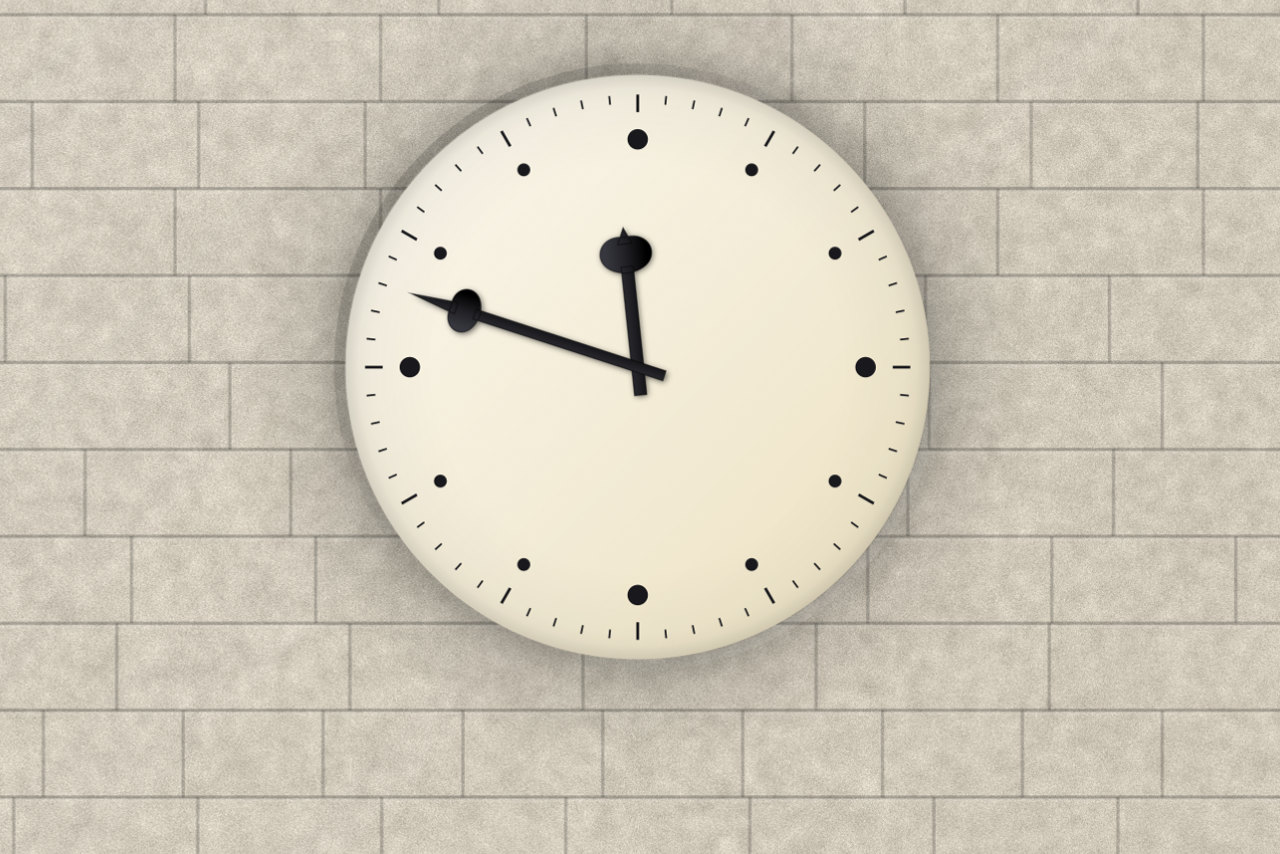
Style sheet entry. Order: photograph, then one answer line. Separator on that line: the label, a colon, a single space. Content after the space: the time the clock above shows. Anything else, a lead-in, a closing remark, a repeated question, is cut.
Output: 11:48
